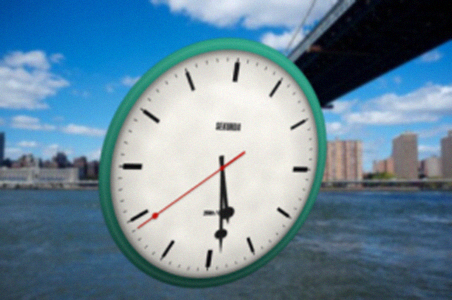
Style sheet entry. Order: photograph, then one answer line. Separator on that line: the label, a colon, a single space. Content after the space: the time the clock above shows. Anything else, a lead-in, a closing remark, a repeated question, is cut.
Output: 5:28:39
